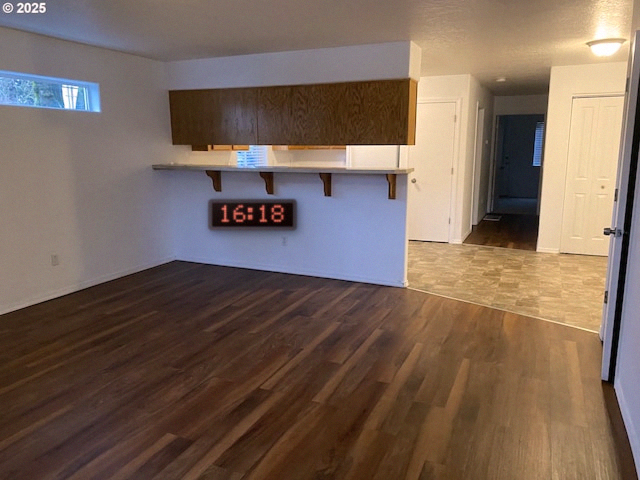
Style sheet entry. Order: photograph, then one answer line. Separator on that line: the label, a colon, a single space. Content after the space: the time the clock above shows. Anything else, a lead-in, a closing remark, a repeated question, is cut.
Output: 16:18
